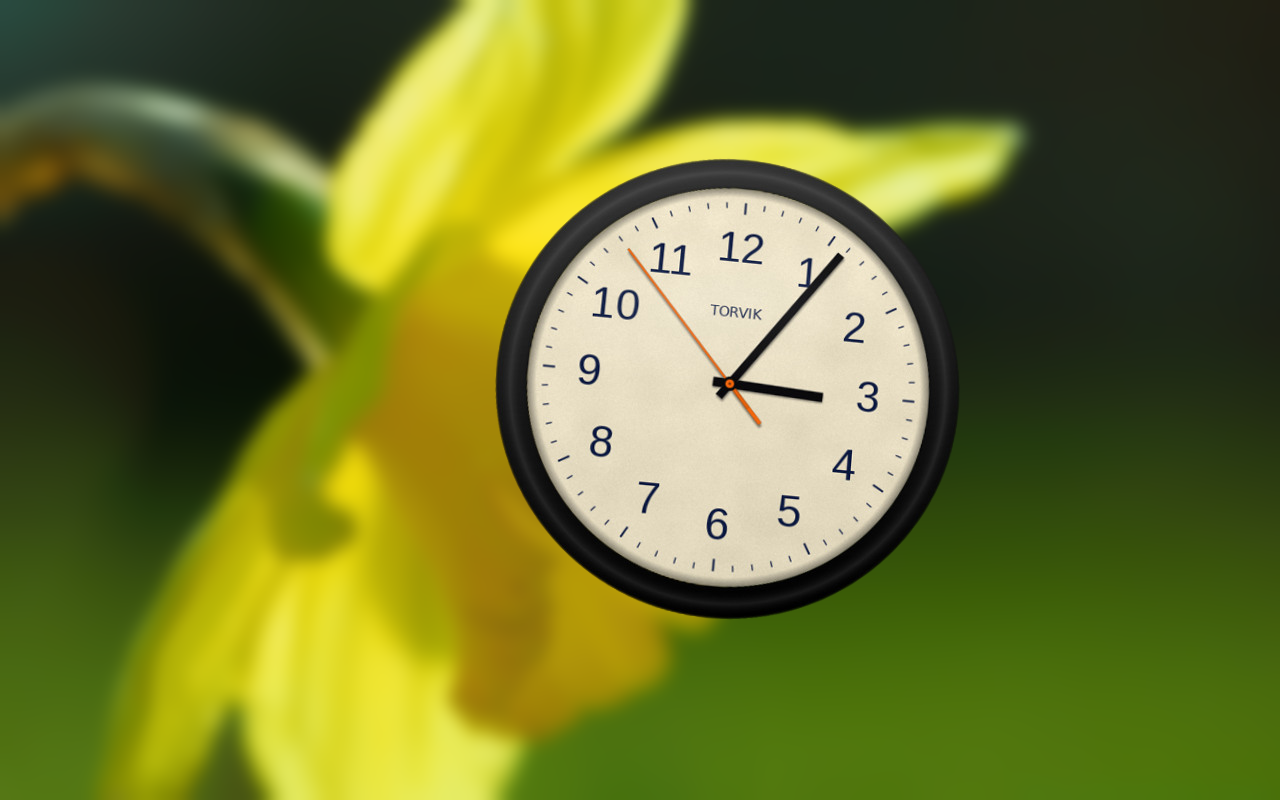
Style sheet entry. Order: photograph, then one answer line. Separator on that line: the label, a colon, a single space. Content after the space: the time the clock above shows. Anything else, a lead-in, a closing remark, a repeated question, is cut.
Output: 3:05:53
